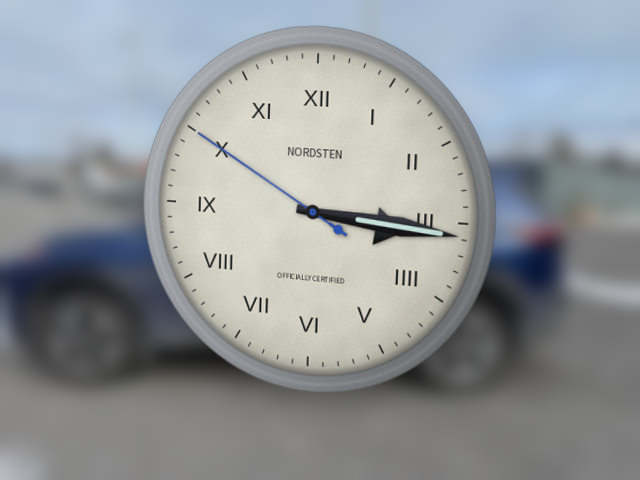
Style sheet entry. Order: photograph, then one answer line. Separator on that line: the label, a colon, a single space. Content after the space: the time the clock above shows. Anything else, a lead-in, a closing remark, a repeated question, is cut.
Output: 3:15:50
